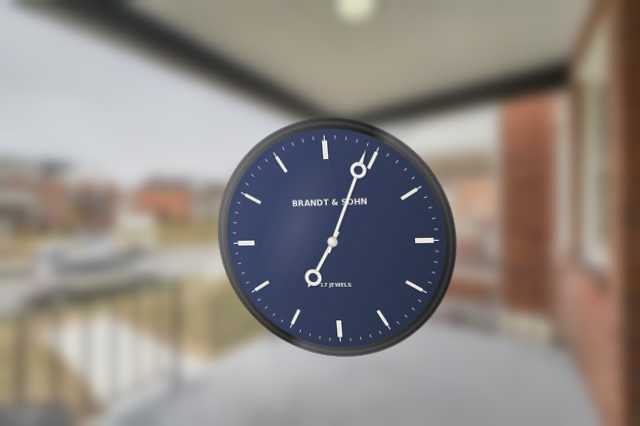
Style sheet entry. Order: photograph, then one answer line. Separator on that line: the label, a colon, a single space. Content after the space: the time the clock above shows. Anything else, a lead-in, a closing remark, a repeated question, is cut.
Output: 7:04
